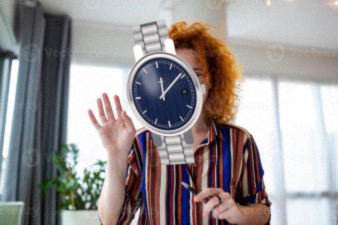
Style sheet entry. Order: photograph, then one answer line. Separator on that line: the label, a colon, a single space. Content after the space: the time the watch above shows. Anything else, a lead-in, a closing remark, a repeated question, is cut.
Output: 12:09
